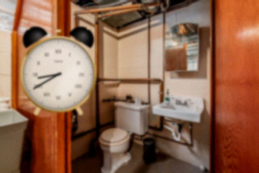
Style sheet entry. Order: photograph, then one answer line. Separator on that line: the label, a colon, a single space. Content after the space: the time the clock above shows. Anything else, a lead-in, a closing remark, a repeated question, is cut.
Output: 8:40
